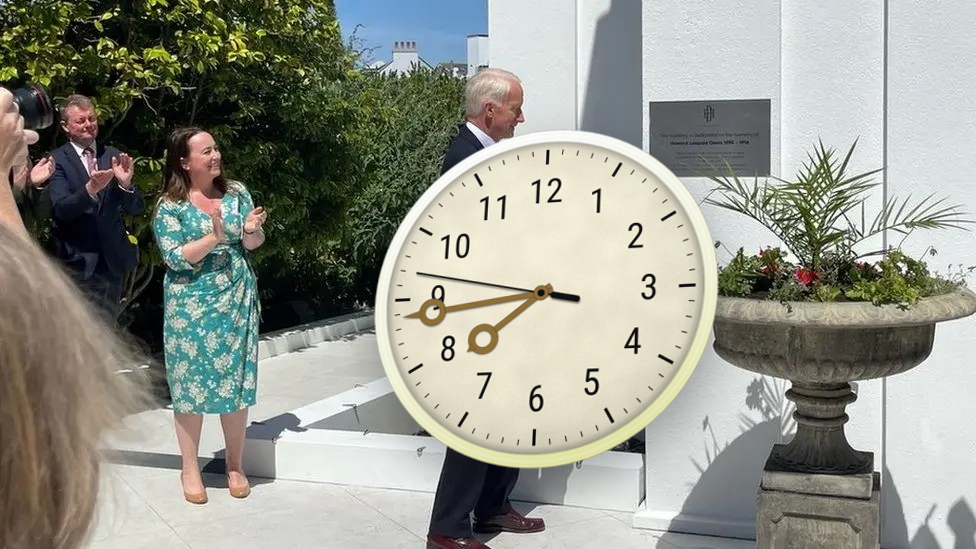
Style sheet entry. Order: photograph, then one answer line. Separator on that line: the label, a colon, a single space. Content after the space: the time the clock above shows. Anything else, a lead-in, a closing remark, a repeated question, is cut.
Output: 7:43:47
